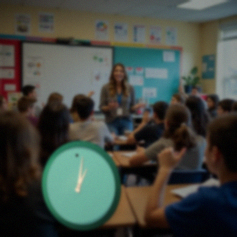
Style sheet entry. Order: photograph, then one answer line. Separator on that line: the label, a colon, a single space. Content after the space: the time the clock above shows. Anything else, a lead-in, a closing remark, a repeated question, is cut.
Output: 1:02
